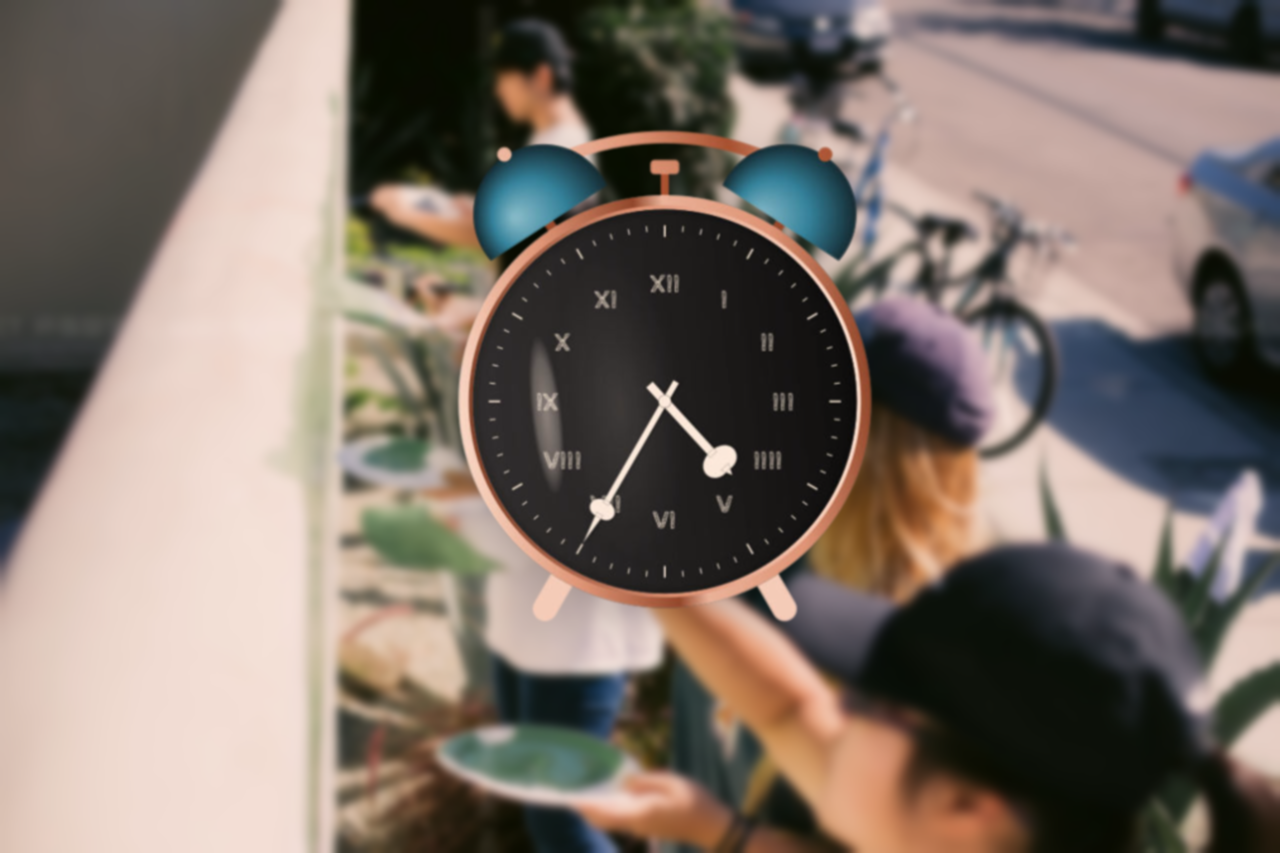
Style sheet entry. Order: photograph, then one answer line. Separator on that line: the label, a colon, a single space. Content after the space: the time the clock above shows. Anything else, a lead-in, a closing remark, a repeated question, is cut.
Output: 4:35
